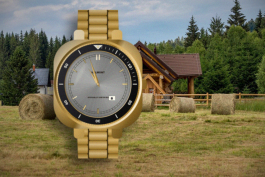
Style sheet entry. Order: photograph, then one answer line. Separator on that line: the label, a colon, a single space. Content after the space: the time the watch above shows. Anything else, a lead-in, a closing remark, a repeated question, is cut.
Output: 10:57
